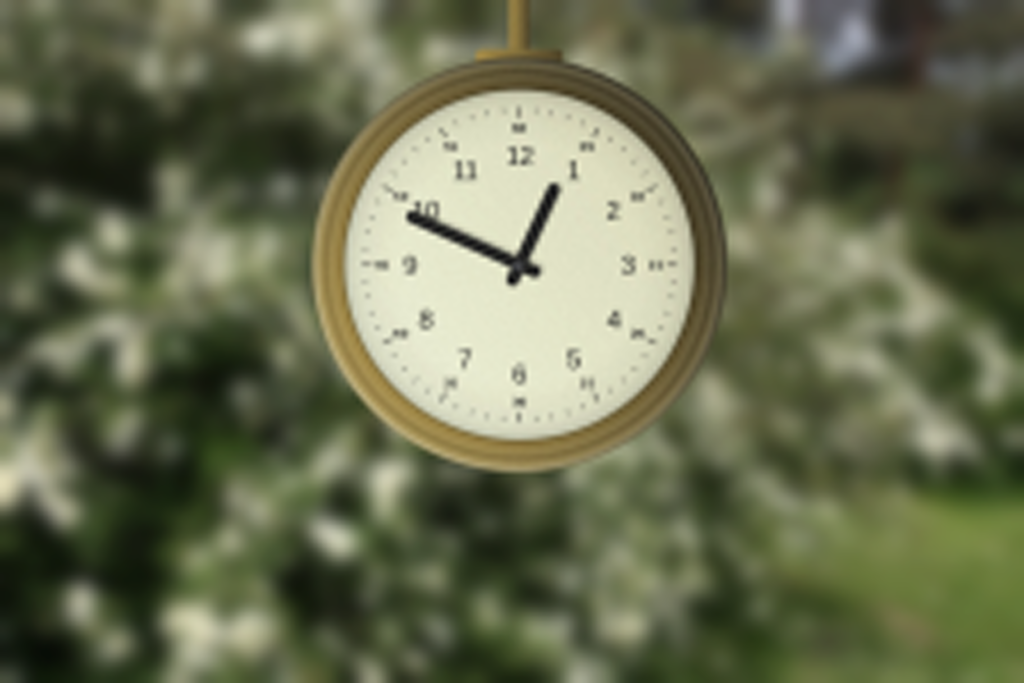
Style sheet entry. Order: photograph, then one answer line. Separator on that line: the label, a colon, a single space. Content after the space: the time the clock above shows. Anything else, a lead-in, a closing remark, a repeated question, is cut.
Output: 12:49
